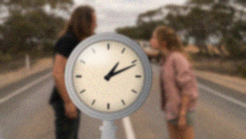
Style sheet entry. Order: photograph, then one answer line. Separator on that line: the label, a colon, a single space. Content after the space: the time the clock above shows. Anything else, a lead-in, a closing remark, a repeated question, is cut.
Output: 1:11
